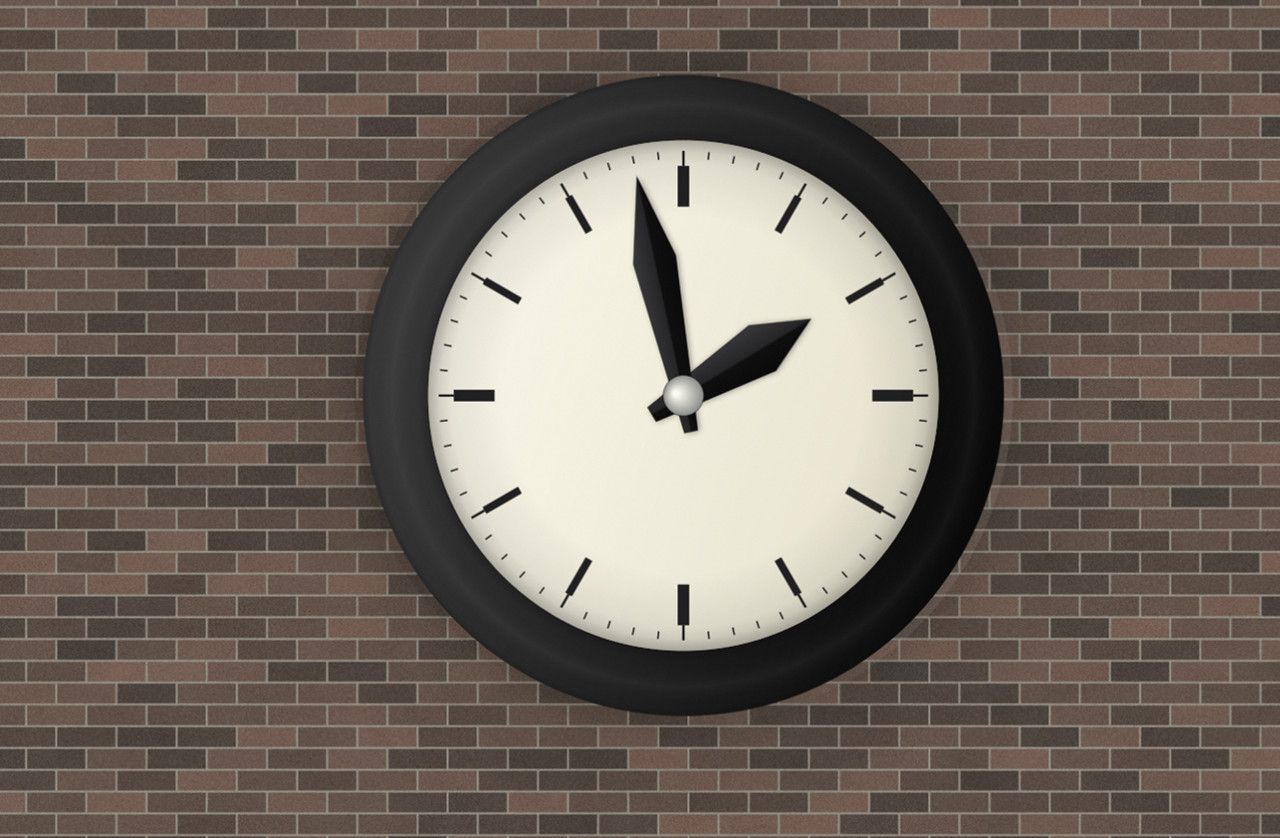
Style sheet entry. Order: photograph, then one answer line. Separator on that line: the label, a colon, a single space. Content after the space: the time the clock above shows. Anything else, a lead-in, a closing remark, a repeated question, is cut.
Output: 1:58
